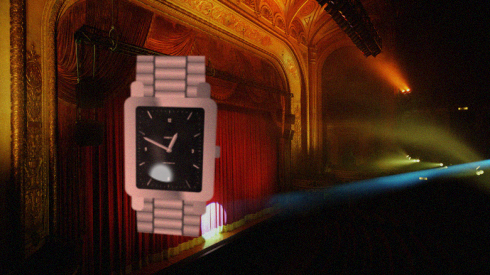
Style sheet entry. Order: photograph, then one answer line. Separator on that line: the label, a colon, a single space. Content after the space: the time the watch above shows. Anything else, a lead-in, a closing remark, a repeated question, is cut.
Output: 12:49
